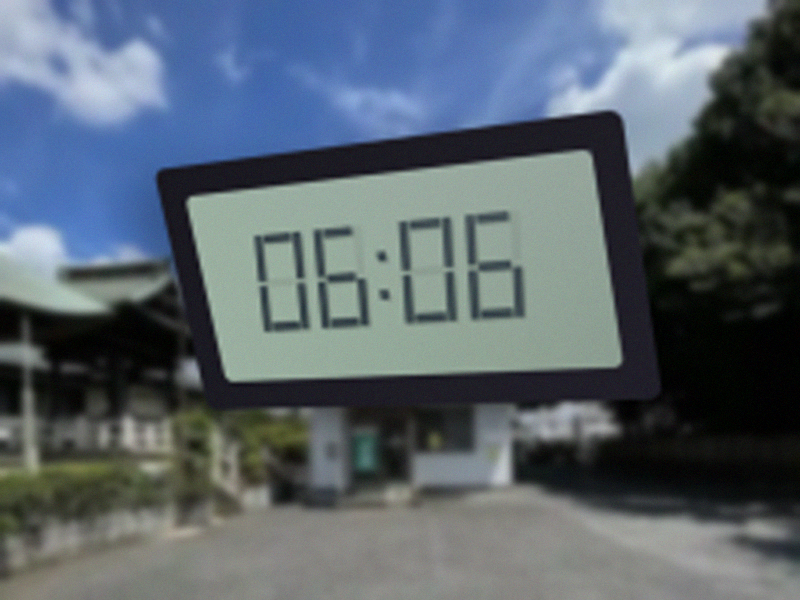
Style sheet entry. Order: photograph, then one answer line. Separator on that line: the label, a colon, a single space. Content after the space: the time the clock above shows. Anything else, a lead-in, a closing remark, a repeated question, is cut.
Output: 6:06
